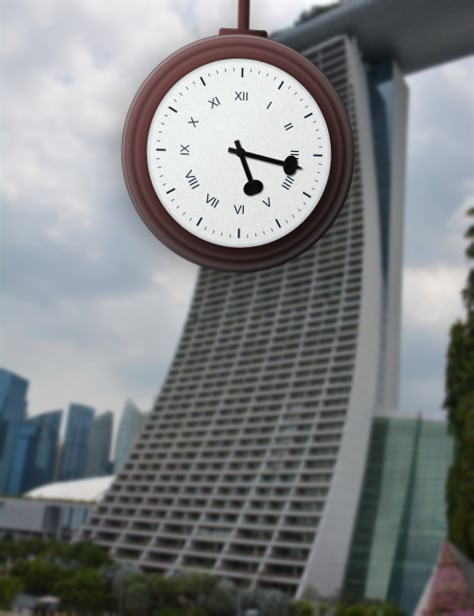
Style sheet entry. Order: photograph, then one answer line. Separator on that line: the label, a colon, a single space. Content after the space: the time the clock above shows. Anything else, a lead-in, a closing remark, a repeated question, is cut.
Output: 5:17
